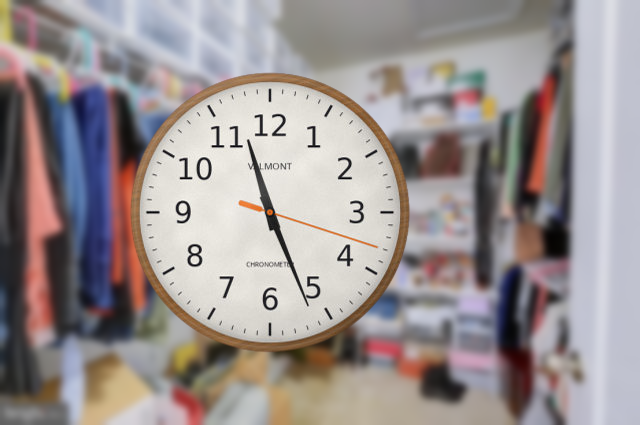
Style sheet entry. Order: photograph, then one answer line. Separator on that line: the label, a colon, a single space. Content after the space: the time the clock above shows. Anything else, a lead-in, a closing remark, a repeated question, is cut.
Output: 11:26:18
